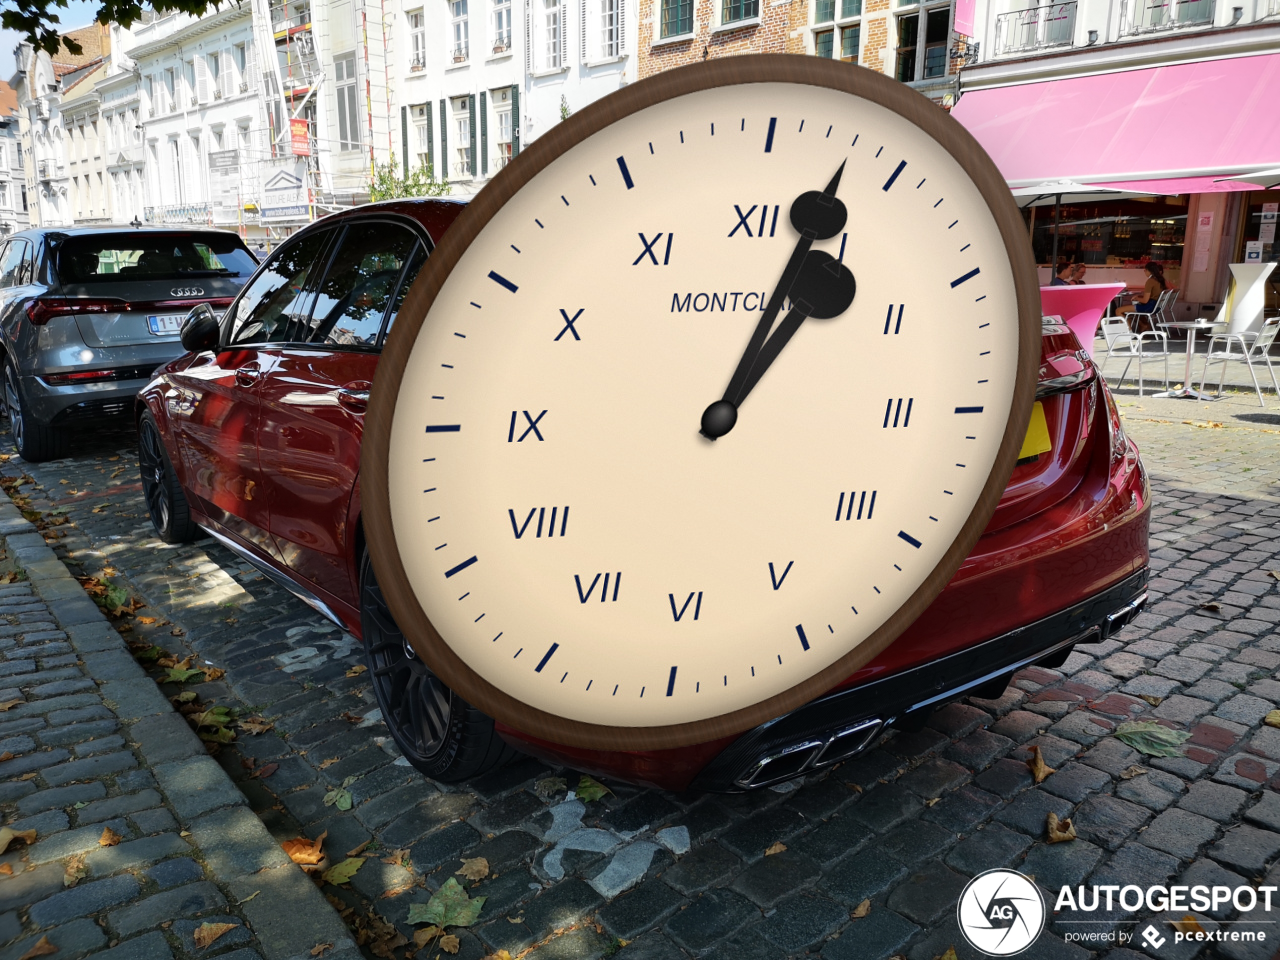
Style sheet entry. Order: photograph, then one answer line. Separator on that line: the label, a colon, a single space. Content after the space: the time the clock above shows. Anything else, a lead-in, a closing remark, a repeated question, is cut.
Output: 1:03
